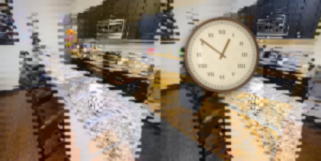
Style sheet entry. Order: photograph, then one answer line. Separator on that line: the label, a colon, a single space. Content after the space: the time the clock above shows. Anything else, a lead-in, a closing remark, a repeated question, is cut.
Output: 12:51
